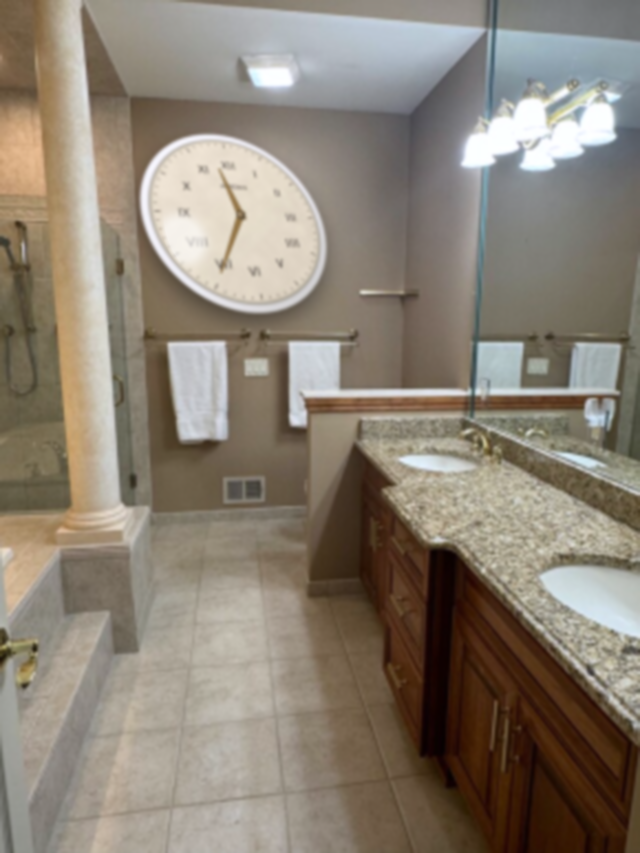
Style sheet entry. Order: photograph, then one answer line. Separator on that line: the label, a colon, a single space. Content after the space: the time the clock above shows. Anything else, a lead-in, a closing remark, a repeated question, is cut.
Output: 11:35
